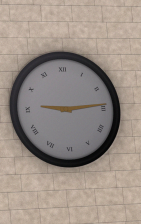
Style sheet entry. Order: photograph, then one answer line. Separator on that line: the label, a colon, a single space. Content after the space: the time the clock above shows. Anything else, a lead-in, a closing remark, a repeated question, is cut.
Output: 9:14
